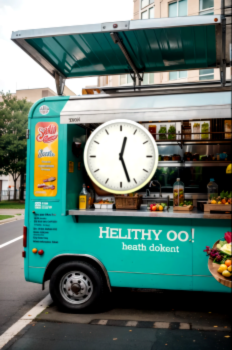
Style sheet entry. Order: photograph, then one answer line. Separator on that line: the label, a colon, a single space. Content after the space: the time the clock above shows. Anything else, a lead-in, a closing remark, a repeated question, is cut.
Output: 12:27
